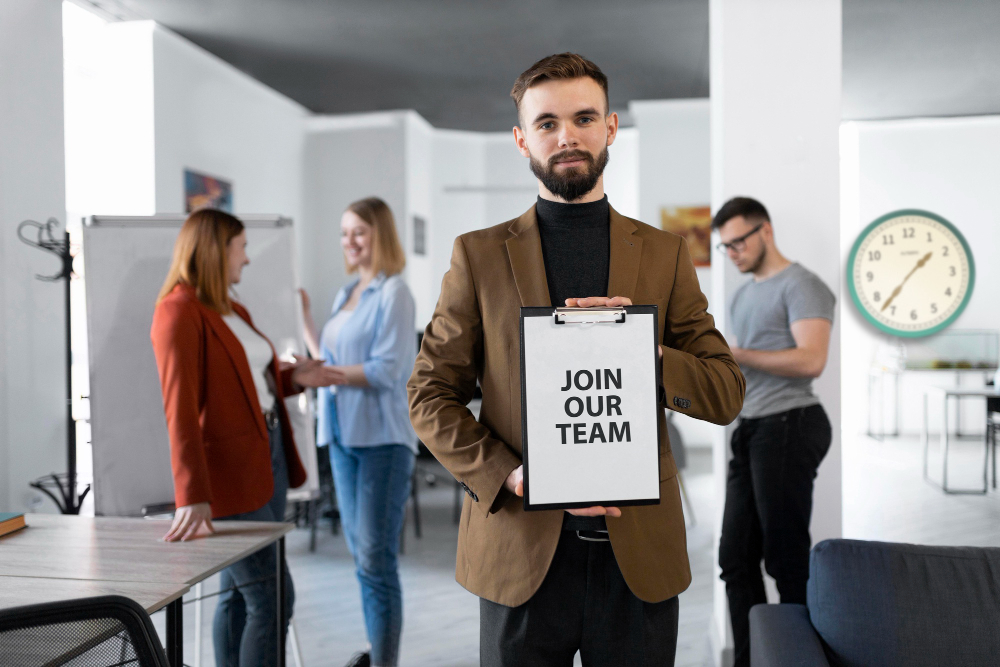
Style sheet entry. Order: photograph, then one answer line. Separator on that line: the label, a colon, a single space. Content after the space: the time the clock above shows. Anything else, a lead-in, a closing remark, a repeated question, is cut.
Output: 1:37
